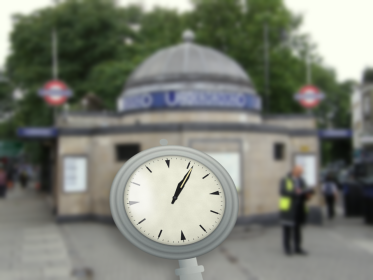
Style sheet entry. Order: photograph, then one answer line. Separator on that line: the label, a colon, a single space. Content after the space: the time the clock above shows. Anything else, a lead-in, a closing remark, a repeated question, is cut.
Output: 1:06
